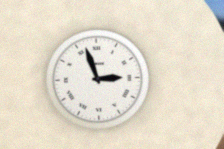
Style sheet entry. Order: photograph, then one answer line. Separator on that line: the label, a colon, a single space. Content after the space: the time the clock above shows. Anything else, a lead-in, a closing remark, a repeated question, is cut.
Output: 2:57
